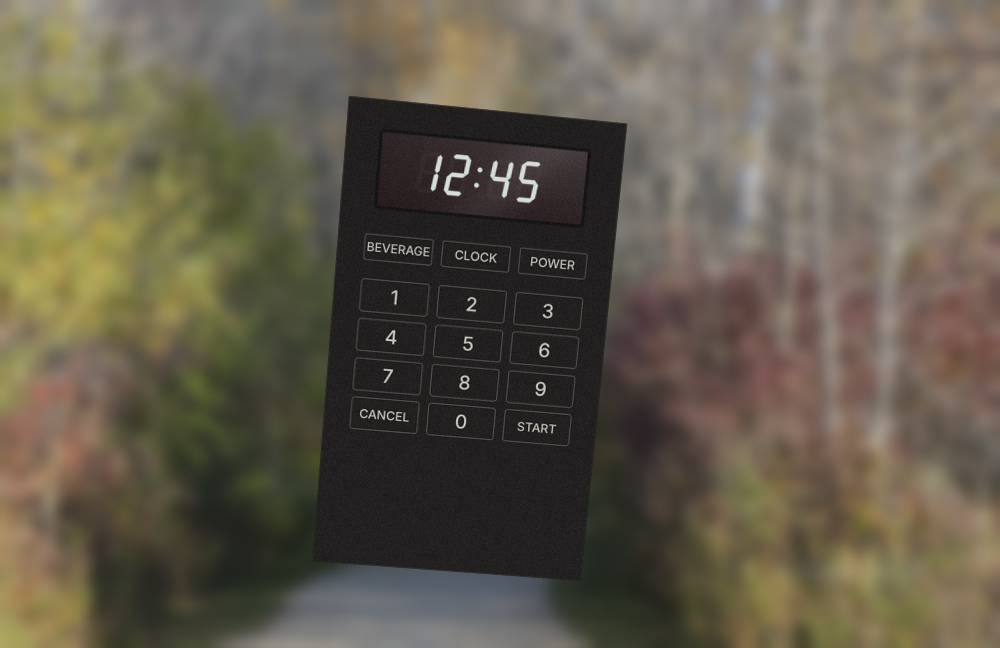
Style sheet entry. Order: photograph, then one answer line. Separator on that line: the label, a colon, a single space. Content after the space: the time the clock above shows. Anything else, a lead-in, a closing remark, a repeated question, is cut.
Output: 12:45
